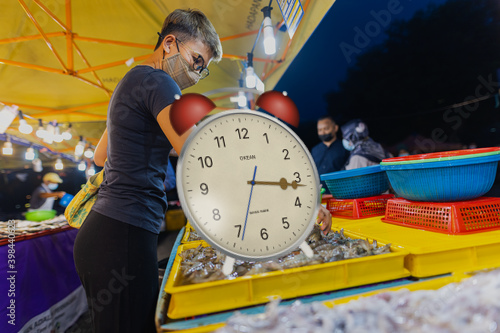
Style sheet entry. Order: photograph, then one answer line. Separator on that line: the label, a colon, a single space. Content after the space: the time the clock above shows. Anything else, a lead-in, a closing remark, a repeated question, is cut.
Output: 3:16:34
